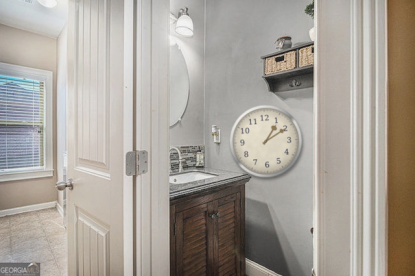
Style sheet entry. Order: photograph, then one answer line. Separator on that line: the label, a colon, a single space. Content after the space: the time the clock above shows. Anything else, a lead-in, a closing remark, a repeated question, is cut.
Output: 1:10
